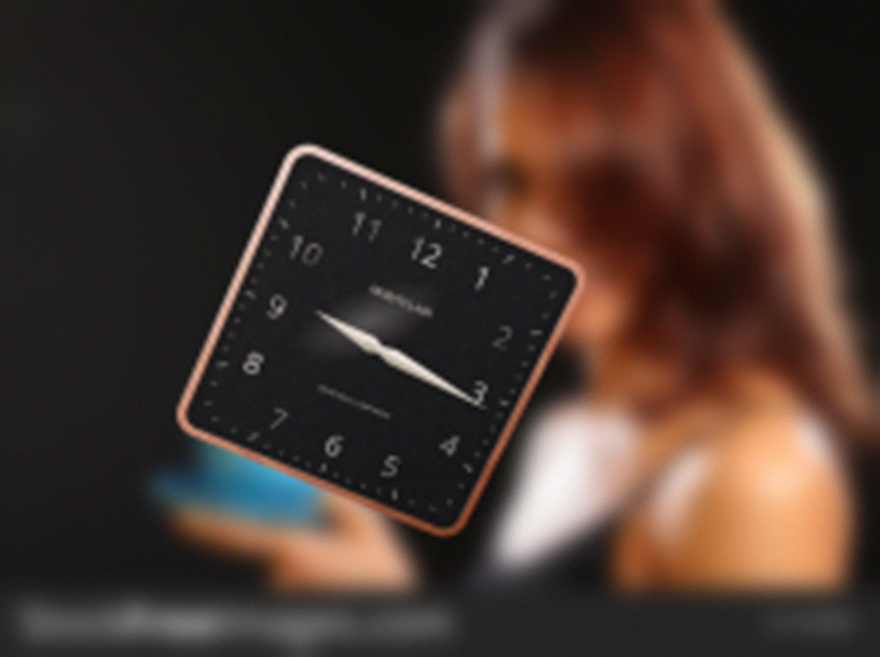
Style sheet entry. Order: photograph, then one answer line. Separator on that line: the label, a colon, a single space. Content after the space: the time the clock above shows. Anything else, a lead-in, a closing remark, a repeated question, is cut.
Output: 9:16
